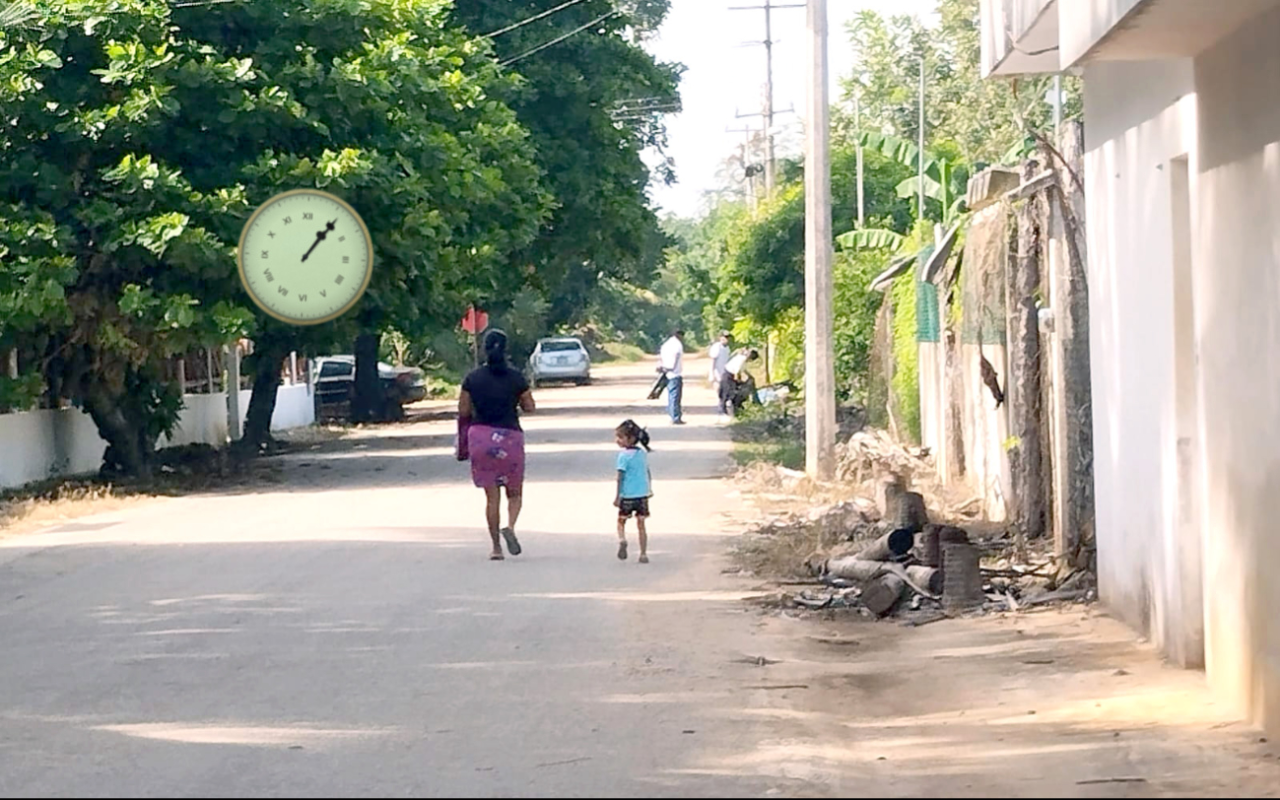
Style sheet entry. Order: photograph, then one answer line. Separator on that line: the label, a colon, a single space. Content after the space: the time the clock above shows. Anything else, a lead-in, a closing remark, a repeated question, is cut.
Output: 1:06
